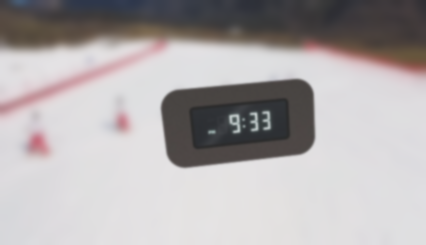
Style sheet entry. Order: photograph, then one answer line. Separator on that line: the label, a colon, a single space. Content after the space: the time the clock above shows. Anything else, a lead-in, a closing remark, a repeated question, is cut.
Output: 9:33
